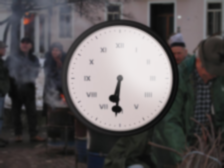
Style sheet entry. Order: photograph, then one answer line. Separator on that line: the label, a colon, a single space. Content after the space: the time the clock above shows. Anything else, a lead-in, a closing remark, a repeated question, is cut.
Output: 6:31
